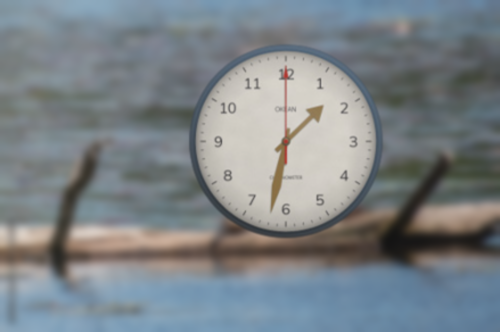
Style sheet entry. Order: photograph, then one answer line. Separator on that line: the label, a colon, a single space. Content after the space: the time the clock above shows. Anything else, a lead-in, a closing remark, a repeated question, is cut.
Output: 1:32:00
